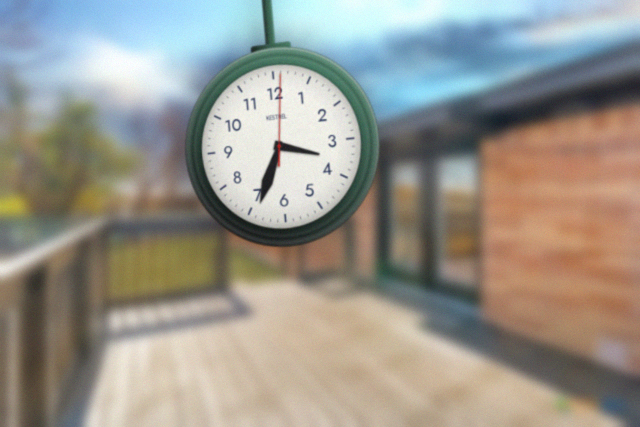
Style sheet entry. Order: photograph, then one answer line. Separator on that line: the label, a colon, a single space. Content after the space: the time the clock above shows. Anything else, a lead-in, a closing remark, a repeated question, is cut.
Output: 3:34:01
